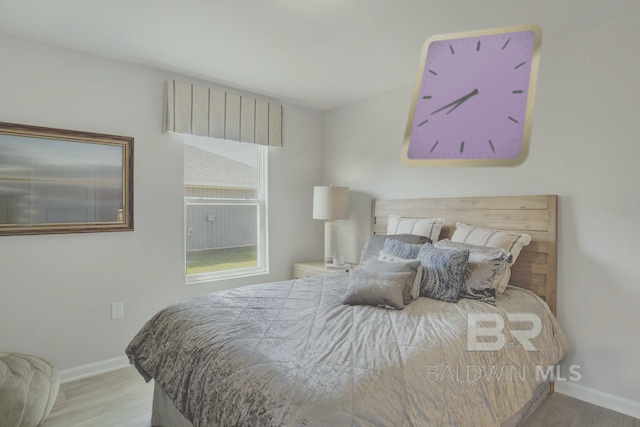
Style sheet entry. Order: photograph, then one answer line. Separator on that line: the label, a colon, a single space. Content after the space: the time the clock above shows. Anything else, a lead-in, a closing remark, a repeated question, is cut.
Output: 7:41
